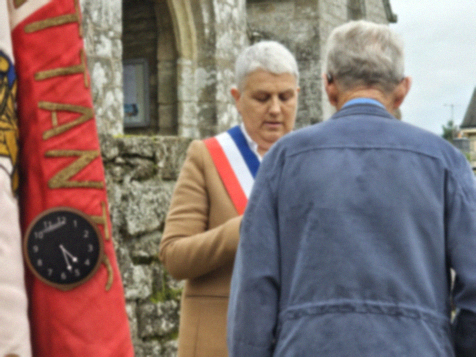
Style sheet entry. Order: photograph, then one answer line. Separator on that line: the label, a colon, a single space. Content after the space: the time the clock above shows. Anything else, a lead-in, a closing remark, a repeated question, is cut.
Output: 4:27
